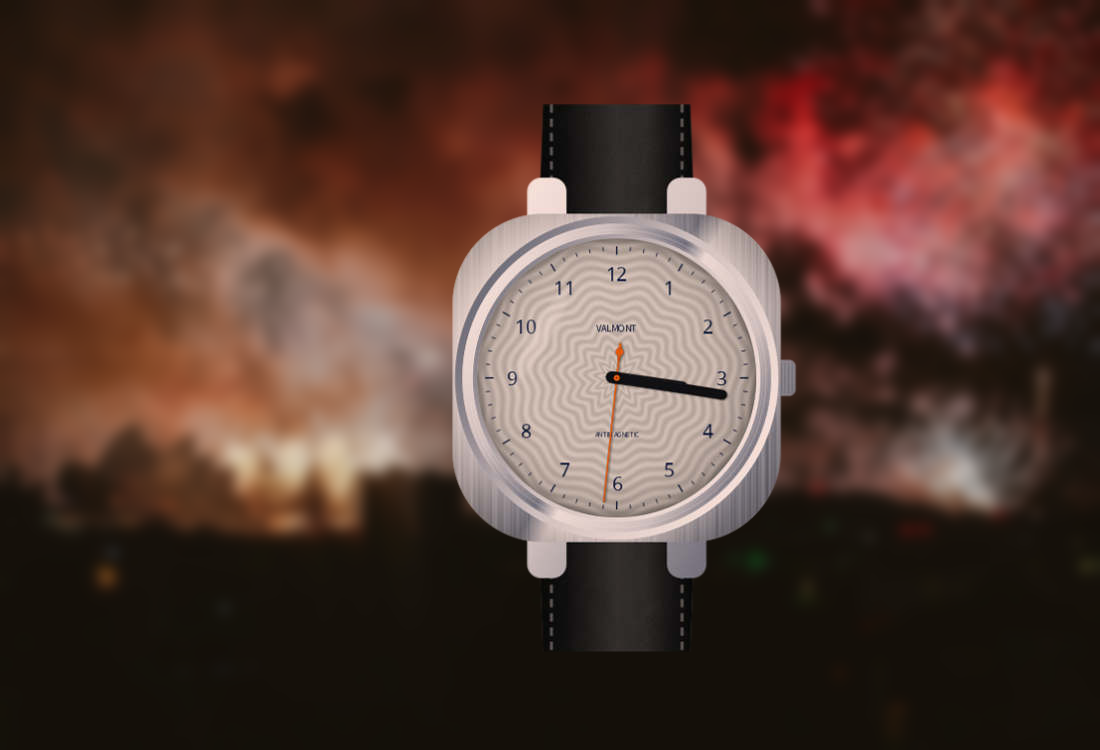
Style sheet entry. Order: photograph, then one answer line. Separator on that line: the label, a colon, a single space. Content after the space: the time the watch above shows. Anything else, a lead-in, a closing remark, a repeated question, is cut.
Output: 3:16:31
